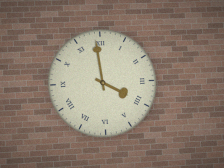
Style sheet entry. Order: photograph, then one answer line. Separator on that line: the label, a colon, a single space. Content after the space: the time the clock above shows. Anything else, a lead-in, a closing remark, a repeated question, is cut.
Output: 3:59
